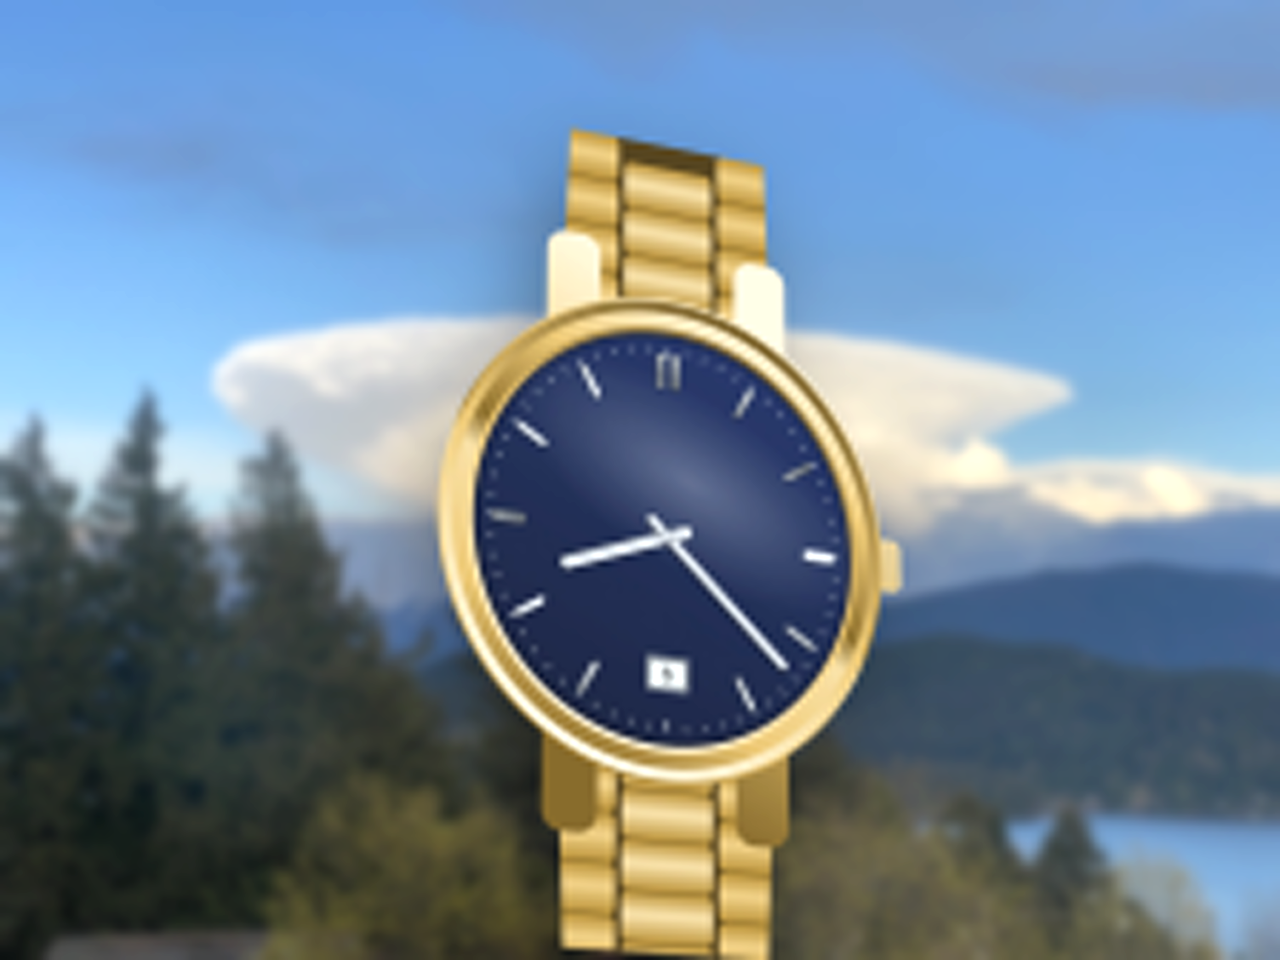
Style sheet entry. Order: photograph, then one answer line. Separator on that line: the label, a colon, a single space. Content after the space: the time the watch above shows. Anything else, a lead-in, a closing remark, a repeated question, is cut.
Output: 8:22
